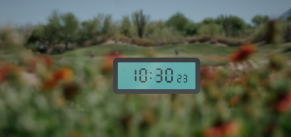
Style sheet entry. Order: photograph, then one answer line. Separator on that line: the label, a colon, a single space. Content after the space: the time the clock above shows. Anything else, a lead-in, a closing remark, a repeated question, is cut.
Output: 10:30:23
